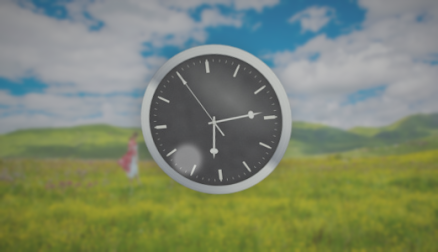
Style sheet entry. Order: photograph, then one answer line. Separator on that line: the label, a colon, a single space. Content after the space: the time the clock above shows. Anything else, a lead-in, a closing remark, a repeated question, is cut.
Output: 6:13:55
